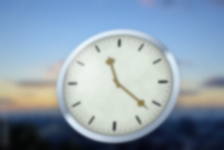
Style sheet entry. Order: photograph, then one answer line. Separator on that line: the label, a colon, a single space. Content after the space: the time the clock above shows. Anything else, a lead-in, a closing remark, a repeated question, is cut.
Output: 11:22
